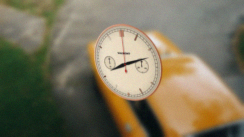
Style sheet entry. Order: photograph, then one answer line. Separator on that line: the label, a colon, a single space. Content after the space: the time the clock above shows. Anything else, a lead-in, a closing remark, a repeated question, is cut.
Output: 8:12
